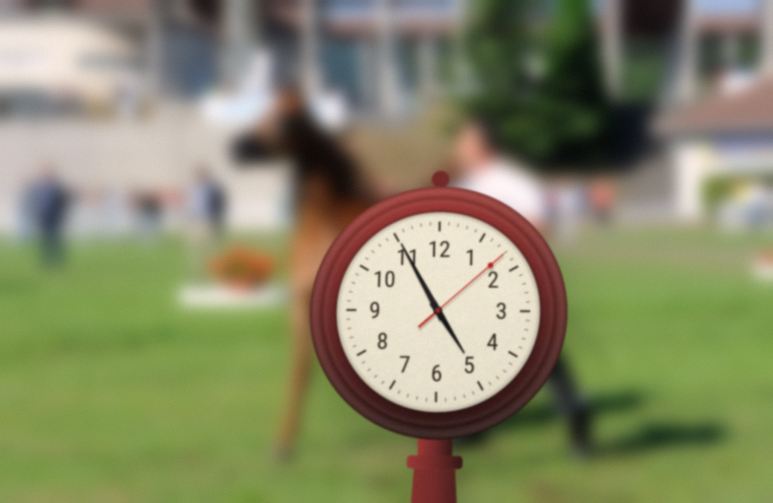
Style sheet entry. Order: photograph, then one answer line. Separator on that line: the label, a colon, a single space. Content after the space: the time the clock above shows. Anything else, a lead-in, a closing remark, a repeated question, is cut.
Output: 4:55:08
